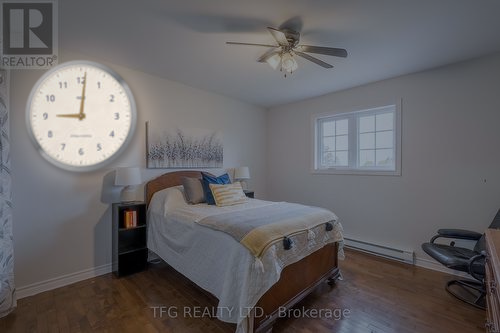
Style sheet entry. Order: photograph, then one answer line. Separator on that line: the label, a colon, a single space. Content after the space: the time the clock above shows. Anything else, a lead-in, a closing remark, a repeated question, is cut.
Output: 9:01
